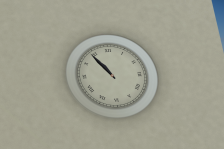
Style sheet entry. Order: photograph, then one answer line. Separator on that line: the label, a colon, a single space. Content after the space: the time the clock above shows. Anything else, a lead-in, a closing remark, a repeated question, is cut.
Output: 10:54
